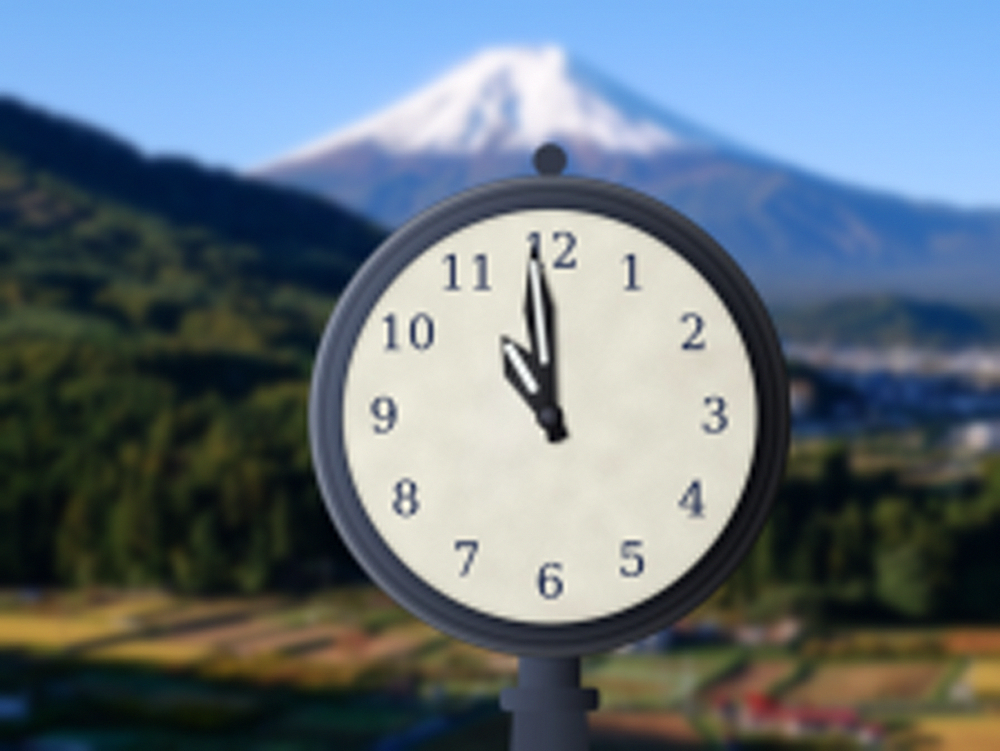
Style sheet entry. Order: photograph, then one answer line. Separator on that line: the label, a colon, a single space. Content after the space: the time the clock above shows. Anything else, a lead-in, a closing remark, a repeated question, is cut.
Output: 10:59
